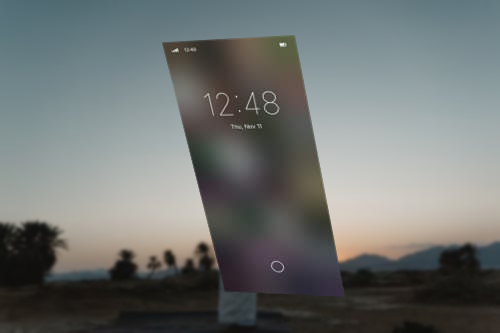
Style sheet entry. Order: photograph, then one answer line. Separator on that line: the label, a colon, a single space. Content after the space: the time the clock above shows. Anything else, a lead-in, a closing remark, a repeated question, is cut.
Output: 12:48
